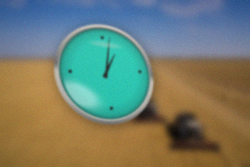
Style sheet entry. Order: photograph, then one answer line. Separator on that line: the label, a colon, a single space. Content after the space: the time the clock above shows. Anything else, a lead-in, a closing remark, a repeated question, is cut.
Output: 1:02
